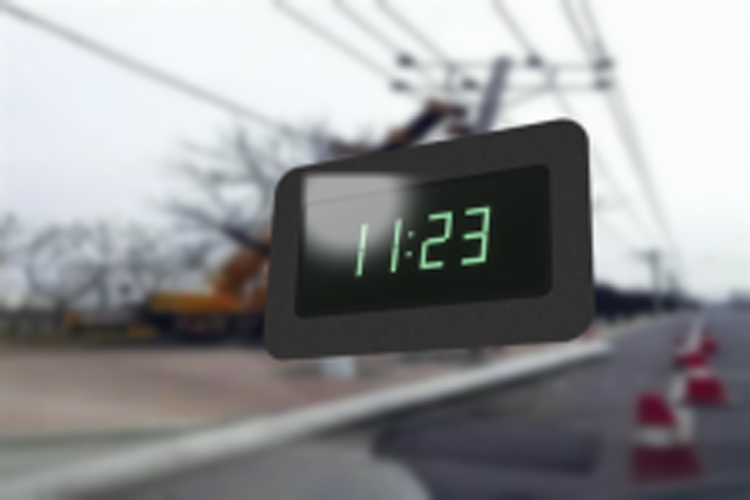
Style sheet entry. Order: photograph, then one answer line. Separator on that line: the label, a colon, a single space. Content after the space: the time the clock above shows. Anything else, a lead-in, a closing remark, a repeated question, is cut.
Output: 11:23
